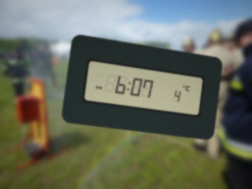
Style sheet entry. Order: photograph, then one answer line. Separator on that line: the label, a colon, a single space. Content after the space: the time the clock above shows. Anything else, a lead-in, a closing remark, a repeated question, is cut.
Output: 6:07
